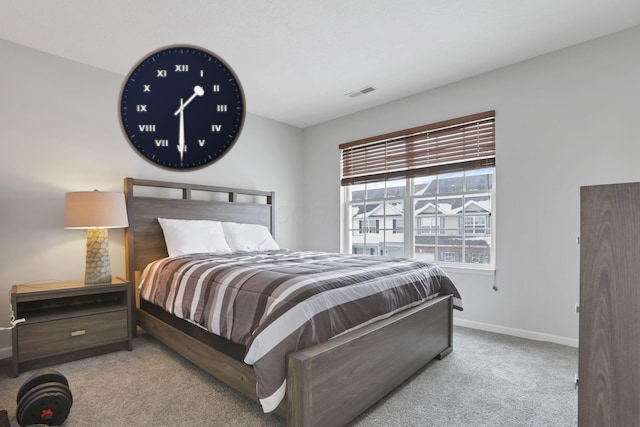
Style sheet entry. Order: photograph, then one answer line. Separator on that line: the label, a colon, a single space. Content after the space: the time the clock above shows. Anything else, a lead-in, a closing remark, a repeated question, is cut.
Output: 1:30
